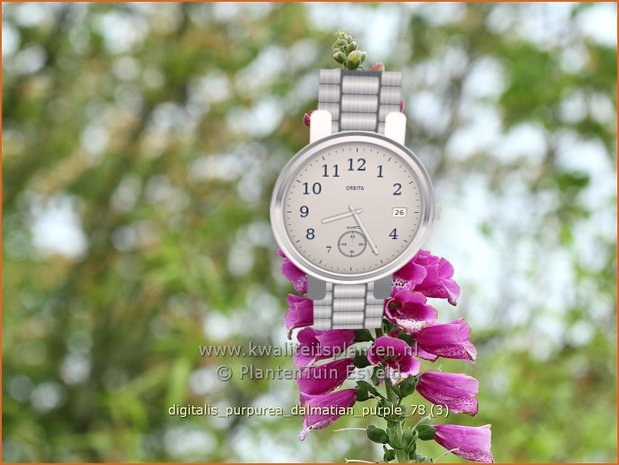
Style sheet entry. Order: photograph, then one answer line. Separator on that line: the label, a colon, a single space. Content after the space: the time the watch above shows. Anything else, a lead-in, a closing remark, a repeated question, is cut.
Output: 8:25
